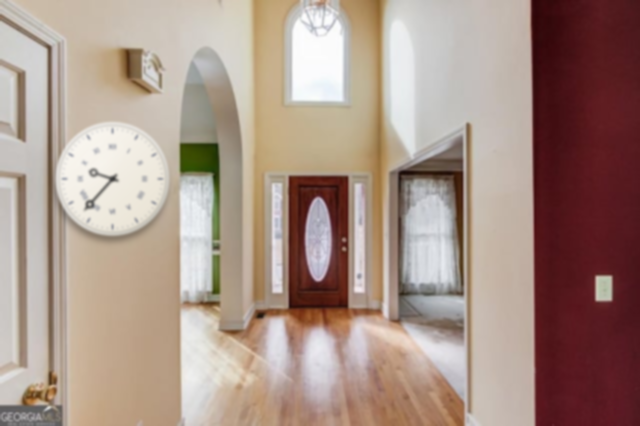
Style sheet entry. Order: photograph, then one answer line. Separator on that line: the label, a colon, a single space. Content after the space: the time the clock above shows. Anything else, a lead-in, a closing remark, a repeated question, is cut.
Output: 9:37
